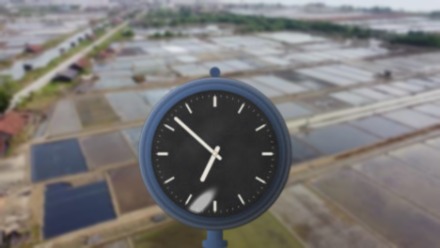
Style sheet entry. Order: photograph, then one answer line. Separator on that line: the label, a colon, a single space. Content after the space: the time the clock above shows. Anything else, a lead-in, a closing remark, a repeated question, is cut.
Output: 6:52
